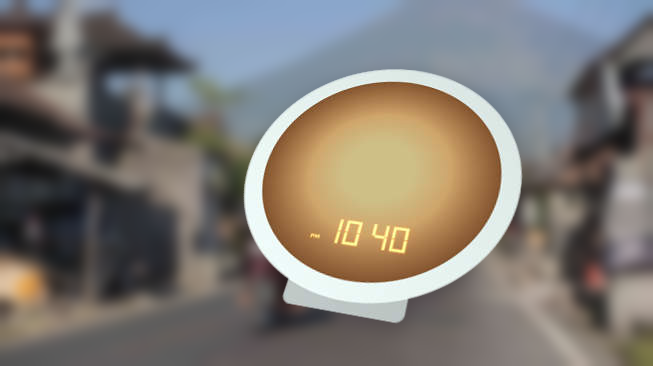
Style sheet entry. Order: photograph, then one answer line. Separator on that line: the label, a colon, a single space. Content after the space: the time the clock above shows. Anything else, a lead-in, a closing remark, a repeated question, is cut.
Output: 10:40
